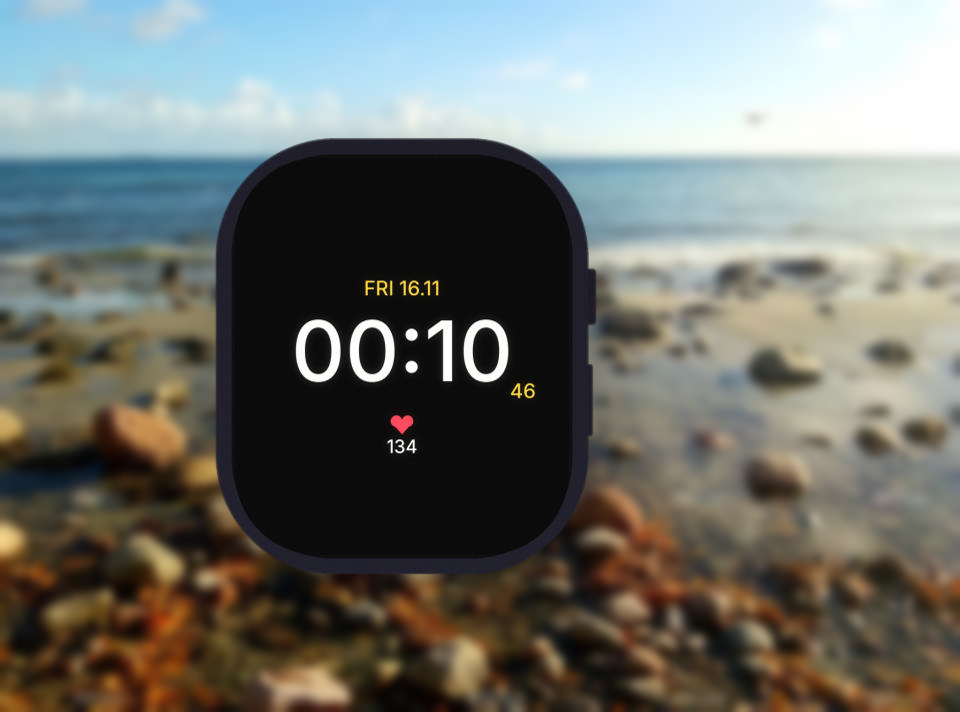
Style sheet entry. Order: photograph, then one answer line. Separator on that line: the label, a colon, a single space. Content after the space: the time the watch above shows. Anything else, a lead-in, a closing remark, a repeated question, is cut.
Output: 0:10:46
